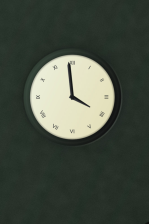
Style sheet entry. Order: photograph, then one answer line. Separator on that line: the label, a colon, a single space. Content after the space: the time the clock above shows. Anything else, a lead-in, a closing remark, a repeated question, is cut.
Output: 3:59
